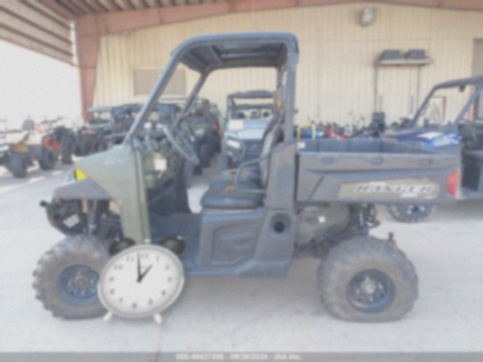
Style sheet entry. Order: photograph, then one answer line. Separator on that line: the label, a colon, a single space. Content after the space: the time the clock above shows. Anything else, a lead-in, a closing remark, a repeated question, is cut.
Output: 12:58
